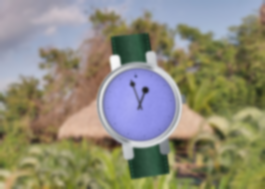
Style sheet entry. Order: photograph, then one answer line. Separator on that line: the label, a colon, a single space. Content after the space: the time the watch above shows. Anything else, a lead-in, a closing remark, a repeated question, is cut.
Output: 12:58
